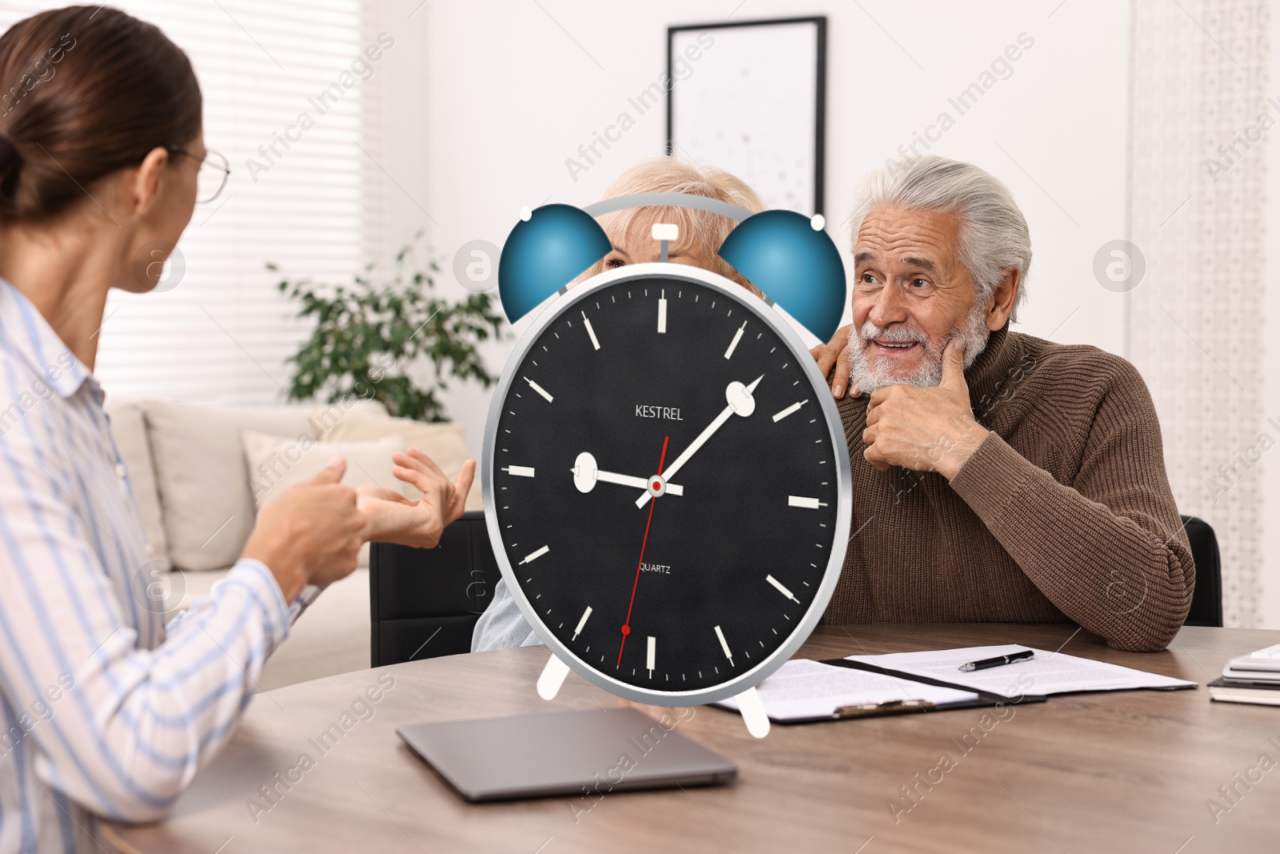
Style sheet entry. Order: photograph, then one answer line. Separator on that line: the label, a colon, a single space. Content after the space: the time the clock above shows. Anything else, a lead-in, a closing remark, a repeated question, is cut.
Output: 9:07:32
